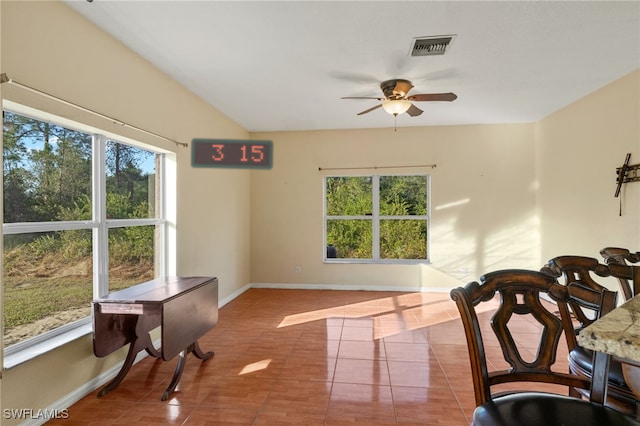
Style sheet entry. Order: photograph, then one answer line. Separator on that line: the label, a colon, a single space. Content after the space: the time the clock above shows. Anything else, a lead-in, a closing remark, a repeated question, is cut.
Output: 3:15
